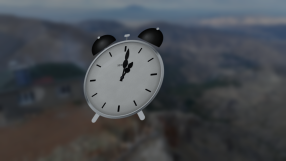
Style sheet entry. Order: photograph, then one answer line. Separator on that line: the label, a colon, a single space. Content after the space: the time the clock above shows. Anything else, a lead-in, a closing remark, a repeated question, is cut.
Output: 1:01
